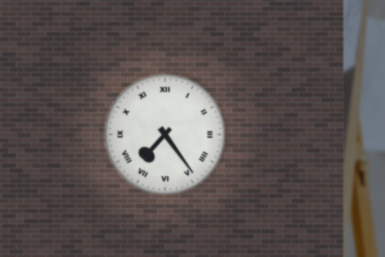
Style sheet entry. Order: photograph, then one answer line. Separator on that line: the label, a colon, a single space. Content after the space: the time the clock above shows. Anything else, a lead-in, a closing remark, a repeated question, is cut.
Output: 7:24
